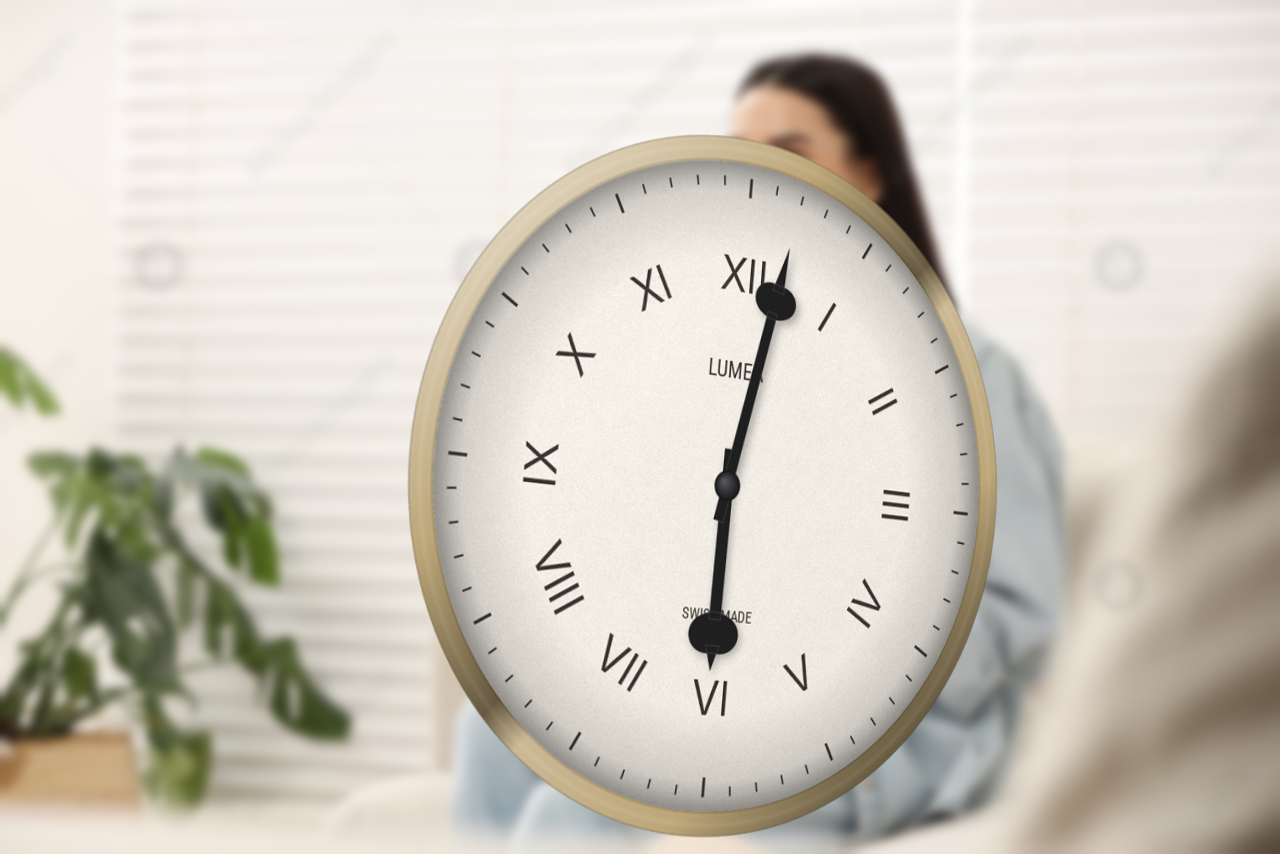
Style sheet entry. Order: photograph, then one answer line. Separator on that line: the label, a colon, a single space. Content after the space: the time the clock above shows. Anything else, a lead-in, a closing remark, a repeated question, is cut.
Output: 6:02
